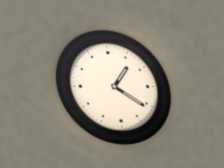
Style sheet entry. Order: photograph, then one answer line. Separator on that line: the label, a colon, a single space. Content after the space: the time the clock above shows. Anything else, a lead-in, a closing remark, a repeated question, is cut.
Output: 1:21
